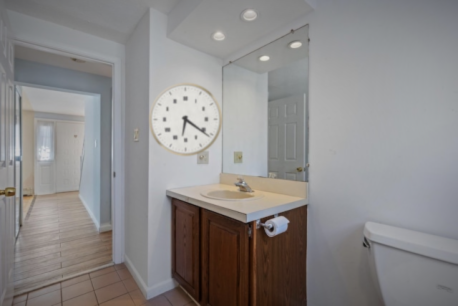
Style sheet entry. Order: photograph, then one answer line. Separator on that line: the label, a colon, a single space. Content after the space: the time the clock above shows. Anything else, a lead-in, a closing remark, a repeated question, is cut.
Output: 6:21
